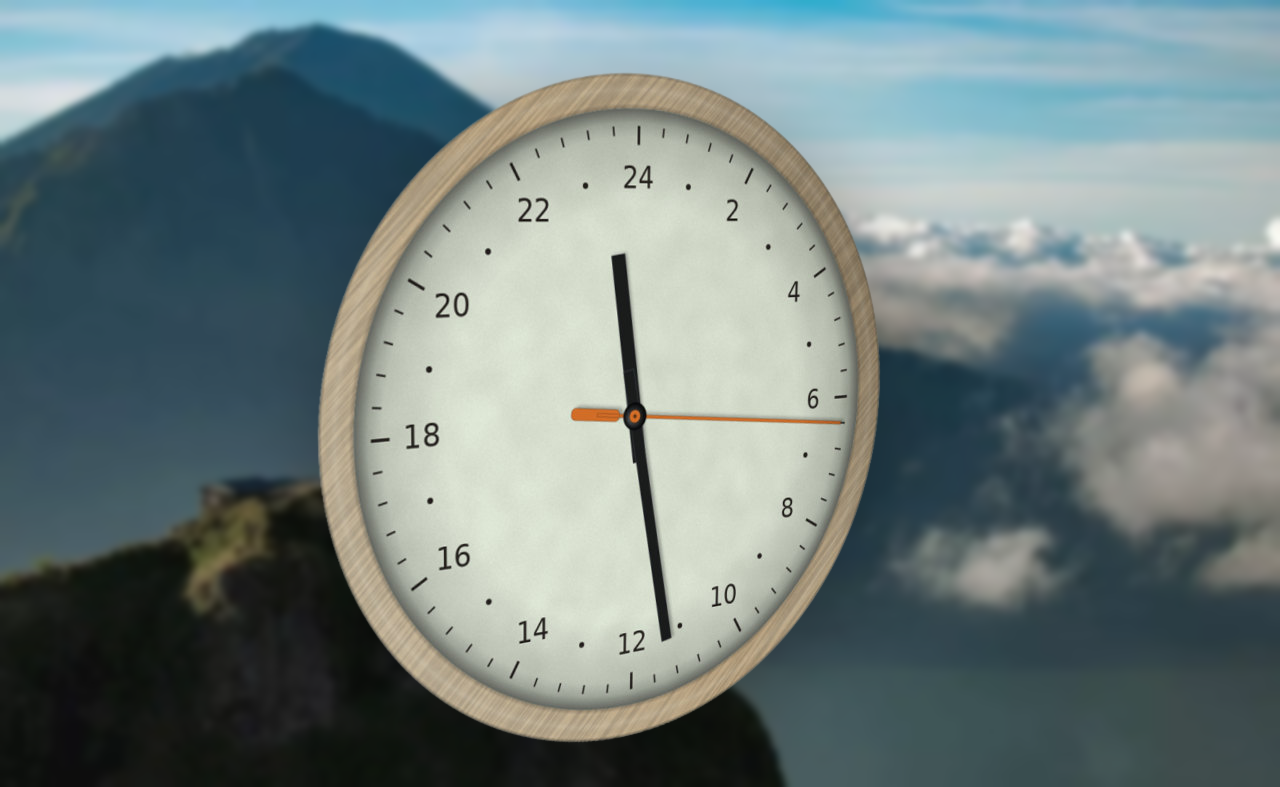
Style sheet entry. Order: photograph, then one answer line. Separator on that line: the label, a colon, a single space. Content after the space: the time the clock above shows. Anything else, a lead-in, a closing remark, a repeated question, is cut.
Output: 23:28:16
